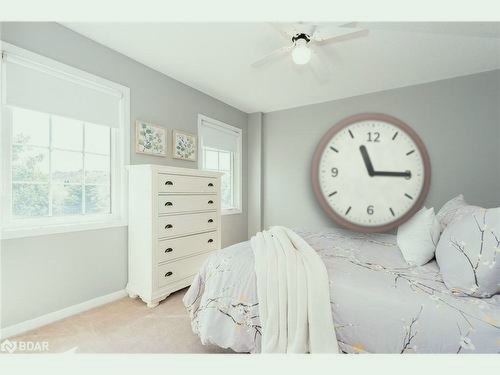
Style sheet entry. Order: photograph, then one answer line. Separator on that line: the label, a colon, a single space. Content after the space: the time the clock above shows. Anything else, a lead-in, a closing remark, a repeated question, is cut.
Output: 11:15
